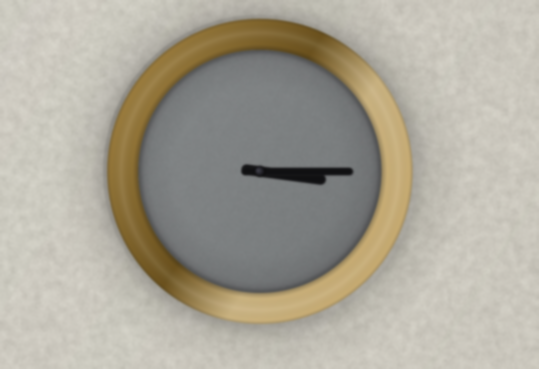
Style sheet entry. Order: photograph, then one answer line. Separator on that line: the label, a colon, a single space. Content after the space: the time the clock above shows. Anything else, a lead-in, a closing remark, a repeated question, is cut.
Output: 3:15
